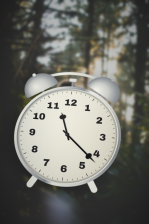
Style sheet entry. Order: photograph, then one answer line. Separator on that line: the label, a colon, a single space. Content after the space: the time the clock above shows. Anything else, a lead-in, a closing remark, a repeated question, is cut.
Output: 11:22
